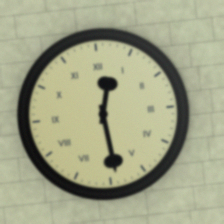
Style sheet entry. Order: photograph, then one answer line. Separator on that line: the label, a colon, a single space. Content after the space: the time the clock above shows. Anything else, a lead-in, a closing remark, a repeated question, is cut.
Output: 12:29
